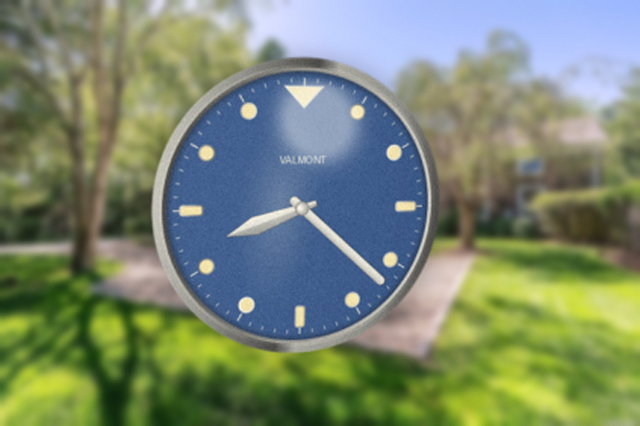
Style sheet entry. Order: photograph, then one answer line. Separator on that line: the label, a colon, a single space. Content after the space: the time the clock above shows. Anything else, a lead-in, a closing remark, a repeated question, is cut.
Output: 8:22
